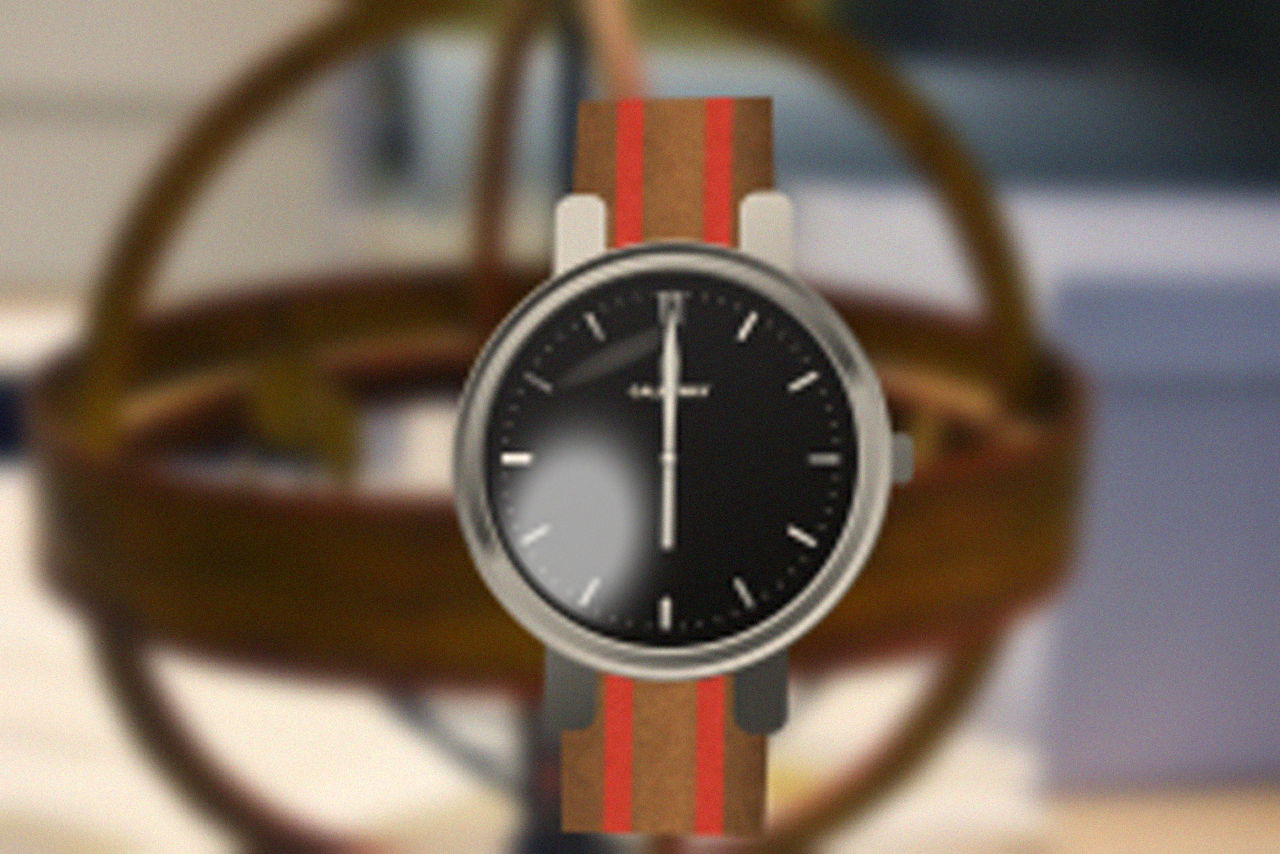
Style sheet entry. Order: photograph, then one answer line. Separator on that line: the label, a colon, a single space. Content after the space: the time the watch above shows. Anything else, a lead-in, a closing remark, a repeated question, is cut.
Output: 6:00
